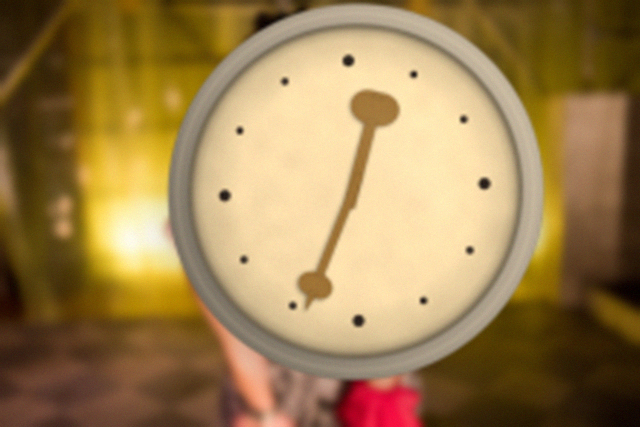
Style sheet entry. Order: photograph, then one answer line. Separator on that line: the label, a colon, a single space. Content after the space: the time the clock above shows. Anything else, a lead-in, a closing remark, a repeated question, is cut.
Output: 12:34
